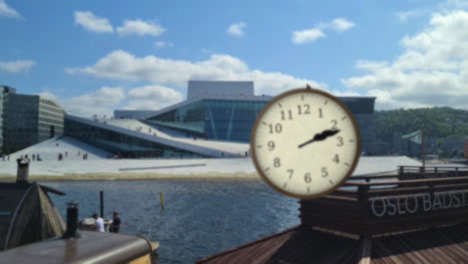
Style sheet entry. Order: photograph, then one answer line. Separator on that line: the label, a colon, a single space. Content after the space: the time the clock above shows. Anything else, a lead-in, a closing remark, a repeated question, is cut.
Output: 2:12
